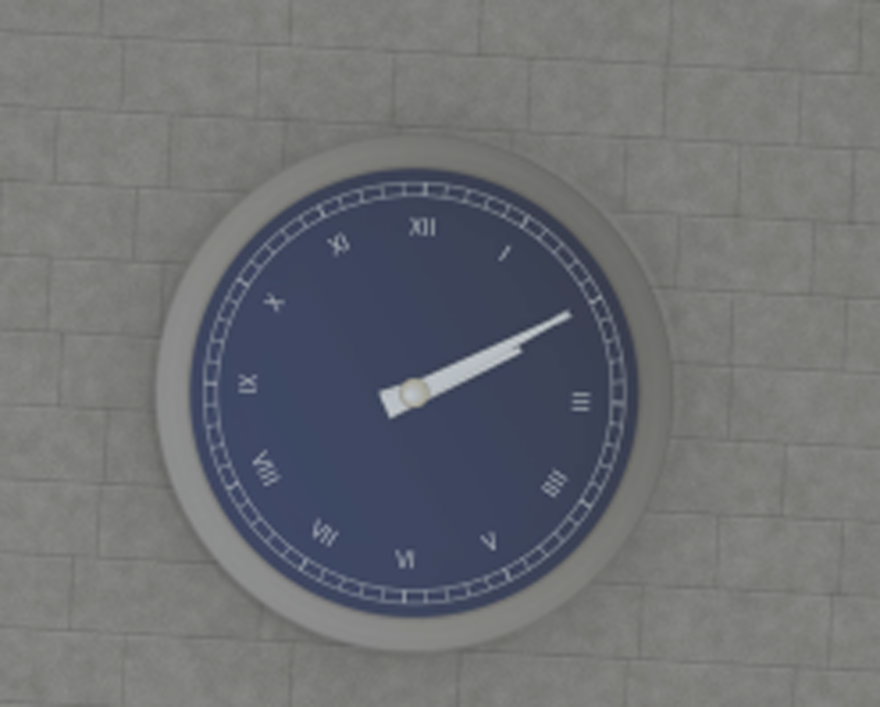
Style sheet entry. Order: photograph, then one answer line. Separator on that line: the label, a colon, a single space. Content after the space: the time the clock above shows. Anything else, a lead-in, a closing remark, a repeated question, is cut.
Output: 2:10
